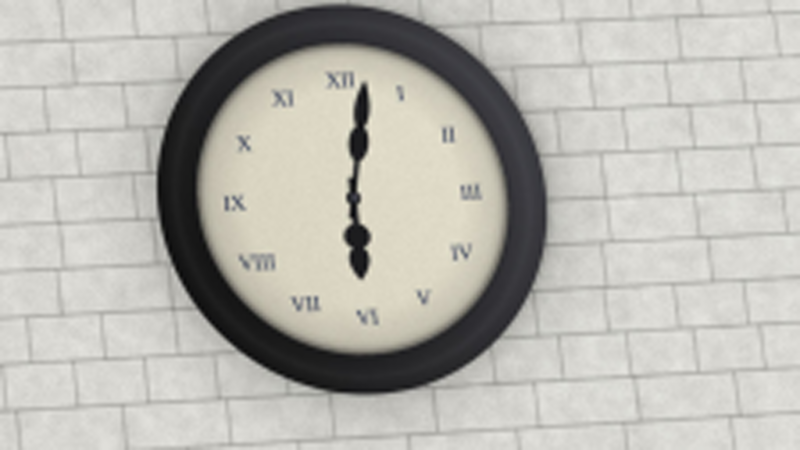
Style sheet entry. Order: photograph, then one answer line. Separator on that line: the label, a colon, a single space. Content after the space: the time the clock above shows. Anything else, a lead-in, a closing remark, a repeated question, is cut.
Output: 6:02
